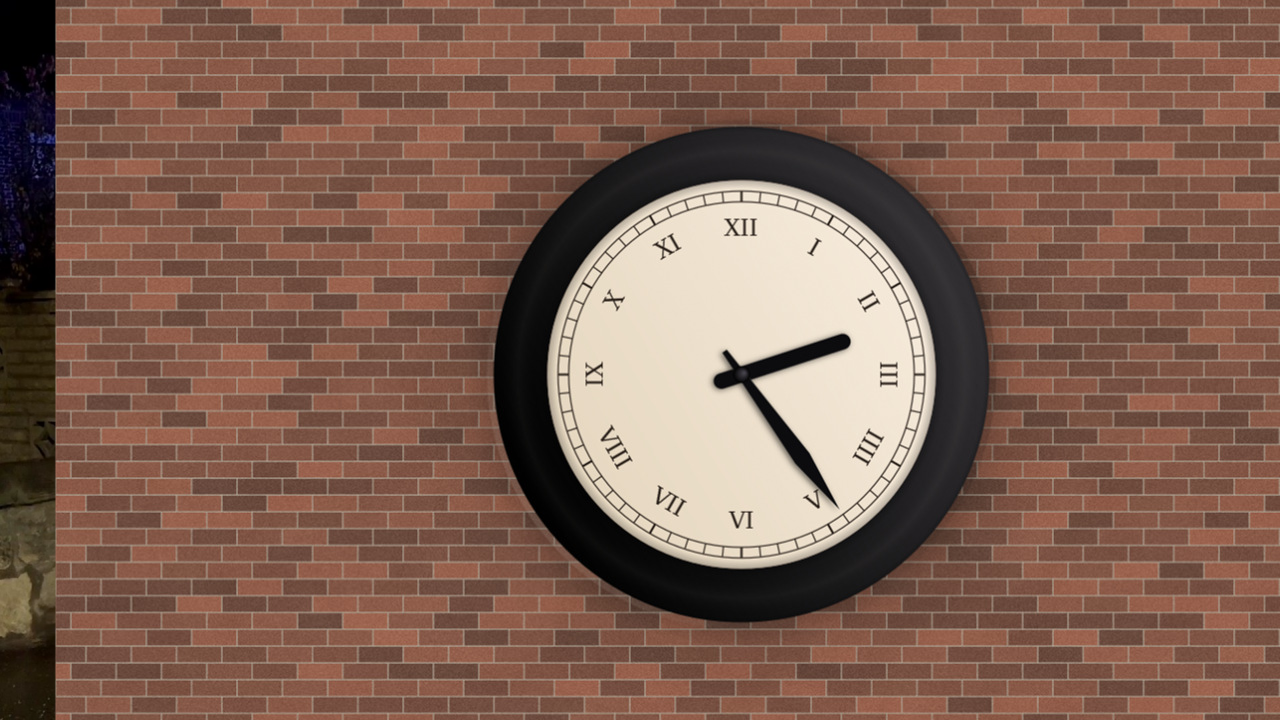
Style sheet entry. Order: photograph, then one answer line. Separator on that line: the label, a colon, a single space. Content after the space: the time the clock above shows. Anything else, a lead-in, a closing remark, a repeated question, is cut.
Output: 2:24
